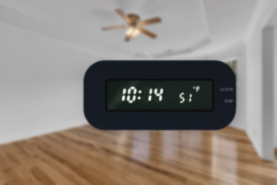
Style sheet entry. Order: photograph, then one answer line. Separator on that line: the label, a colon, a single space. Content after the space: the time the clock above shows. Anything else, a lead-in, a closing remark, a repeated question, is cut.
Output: 10:14
